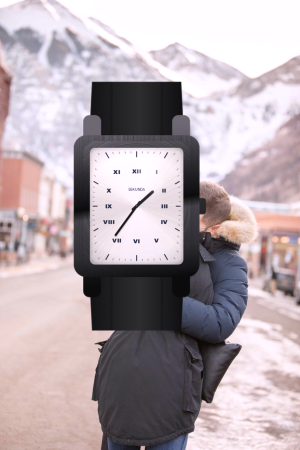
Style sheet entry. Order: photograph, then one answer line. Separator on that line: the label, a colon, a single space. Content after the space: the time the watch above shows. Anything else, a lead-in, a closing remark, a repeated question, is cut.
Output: 1:36
